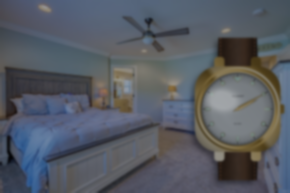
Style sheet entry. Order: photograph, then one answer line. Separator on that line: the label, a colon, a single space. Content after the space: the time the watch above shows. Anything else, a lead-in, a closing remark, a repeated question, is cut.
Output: 2:10
